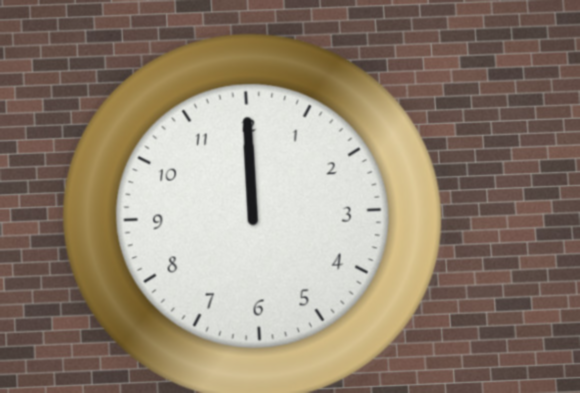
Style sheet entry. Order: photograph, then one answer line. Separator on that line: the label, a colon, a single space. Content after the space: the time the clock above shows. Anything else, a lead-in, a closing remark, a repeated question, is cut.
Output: 12:00
